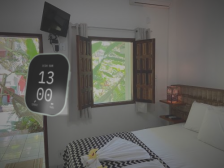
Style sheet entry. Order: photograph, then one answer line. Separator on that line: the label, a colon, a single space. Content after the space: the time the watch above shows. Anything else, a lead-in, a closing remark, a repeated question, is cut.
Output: 13:00
